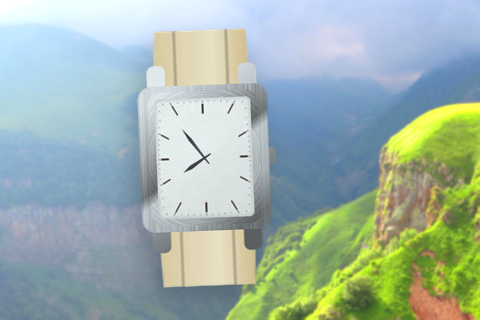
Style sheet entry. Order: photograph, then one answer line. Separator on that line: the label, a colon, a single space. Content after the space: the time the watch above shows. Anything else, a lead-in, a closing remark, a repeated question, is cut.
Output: 7:54
